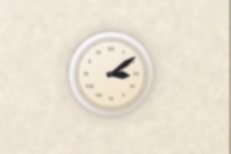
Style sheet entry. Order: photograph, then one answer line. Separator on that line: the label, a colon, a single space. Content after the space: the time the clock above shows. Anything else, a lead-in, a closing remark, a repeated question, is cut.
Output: 3:09
